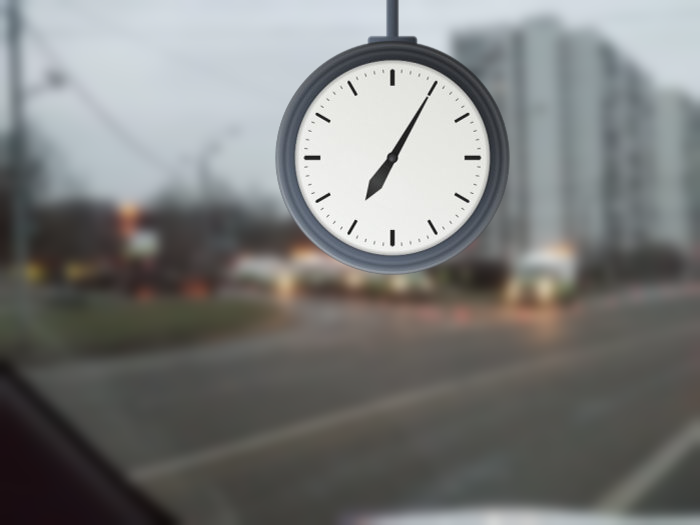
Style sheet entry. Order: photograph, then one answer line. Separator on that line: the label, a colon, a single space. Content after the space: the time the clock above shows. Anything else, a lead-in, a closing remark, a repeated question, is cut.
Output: 7:05
